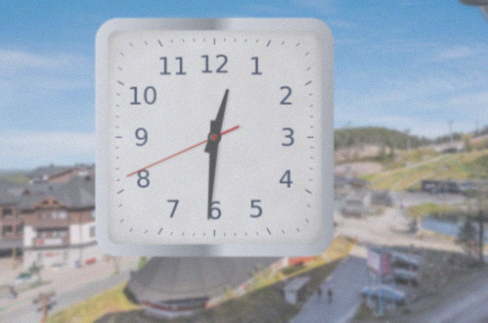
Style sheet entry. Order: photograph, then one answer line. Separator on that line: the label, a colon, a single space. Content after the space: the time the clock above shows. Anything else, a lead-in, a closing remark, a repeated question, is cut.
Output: 12:30:41
